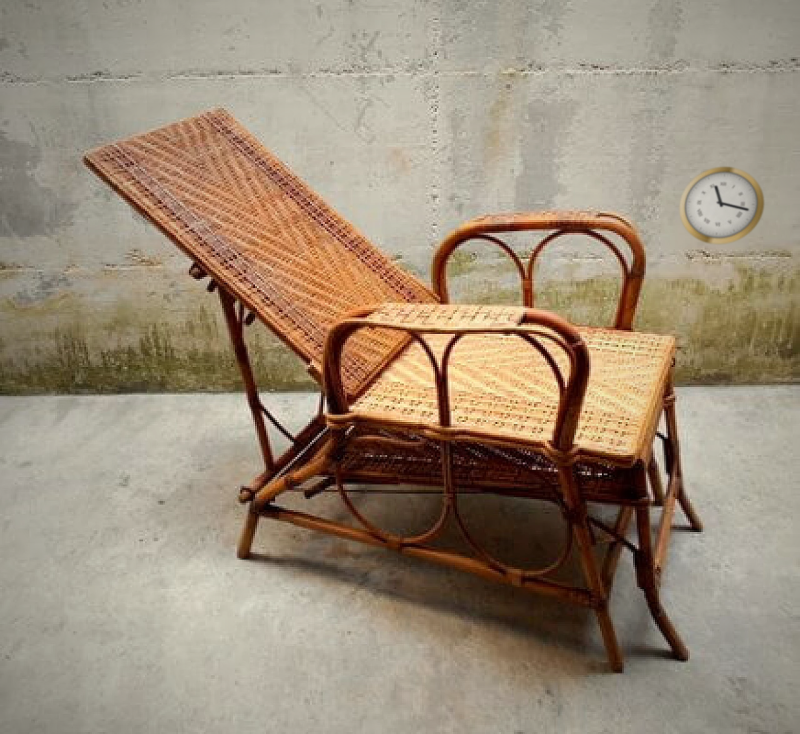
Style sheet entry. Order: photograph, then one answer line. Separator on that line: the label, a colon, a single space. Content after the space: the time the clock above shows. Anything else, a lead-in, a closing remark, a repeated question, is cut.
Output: 11:17
